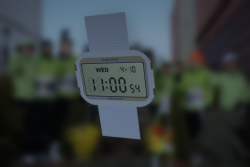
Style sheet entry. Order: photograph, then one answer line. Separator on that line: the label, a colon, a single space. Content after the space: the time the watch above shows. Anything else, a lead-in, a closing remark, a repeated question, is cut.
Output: 11:00:54
